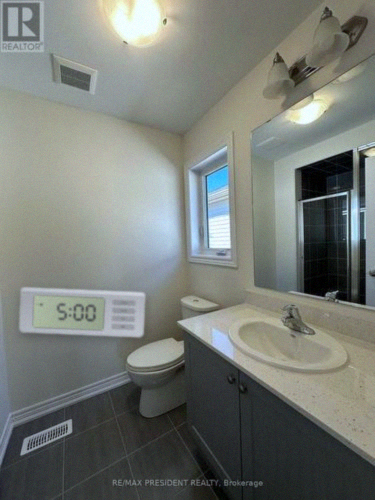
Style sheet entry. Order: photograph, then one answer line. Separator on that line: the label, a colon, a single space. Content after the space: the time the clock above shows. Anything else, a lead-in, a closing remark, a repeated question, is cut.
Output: 5:00
